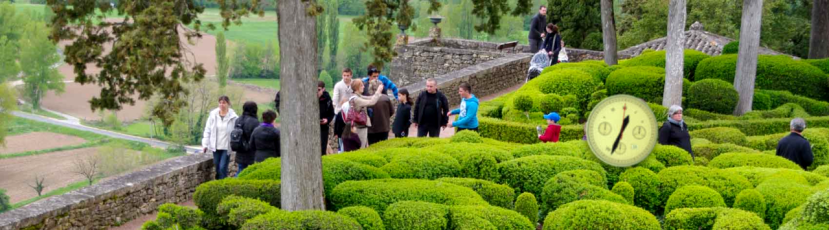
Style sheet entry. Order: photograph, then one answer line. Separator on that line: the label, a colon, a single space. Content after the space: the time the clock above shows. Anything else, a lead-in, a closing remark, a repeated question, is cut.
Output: 12:33
